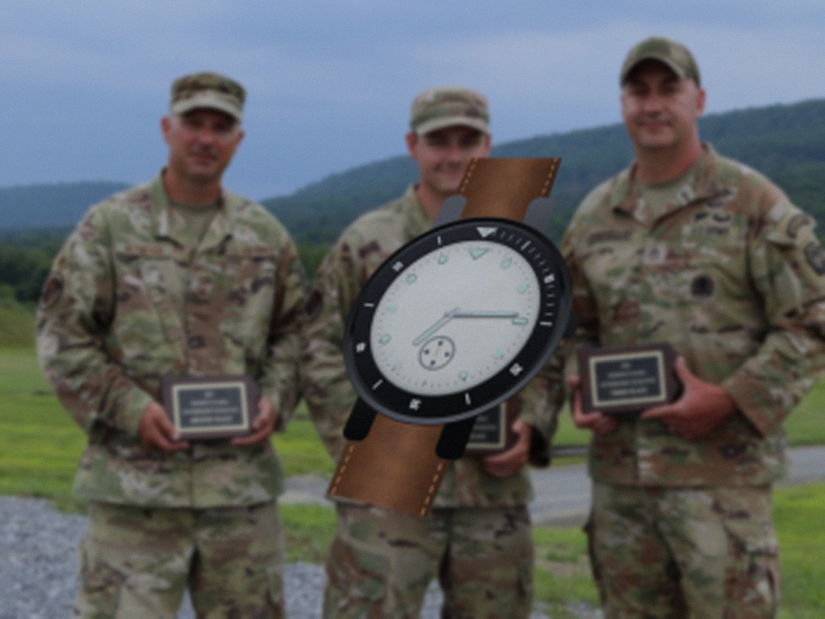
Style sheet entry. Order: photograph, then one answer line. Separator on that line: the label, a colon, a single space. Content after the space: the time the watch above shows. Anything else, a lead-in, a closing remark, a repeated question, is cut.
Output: 7:14
